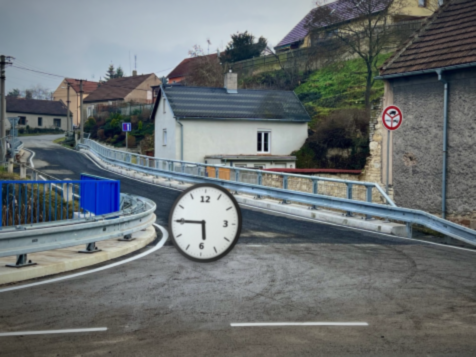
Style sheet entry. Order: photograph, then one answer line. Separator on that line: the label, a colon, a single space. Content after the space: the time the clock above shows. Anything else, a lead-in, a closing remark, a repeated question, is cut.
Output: 5:45
